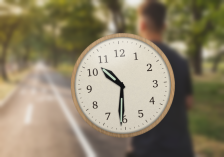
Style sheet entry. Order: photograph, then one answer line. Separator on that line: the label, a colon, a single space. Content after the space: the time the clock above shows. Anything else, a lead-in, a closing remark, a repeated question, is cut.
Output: 10:31
